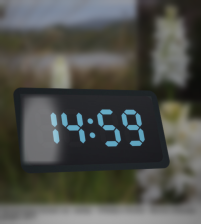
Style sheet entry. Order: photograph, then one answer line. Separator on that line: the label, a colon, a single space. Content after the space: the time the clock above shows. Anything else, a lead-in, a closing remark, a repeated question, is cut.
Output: 14:59
